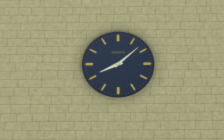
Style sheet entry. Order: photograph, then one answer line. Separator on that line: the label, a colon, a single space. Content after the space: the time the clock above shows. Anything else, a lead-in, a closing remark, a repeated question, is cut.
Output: 8:08
